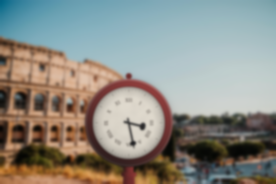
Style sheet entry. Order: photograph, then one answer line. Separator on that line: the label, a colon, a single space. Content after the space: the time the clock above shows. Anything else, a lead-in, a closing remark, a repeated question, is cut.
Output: 3:28
